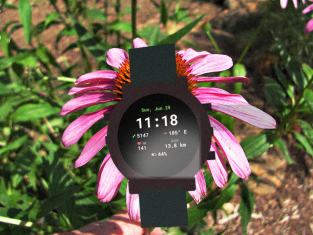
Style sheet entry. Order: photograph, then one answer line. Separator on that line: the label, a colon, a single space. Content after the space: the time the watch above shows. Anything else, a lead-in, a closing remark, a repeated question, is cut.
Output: 11:18
